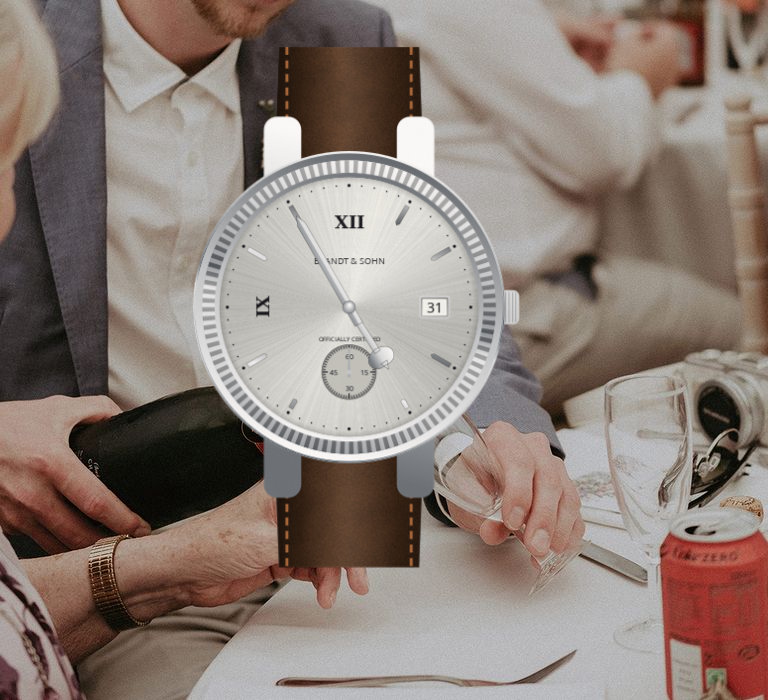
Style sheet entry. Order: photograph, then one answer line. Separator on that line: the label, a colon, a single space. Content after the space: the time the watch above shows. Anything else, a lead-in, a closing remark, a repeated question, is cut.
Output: 4:55
